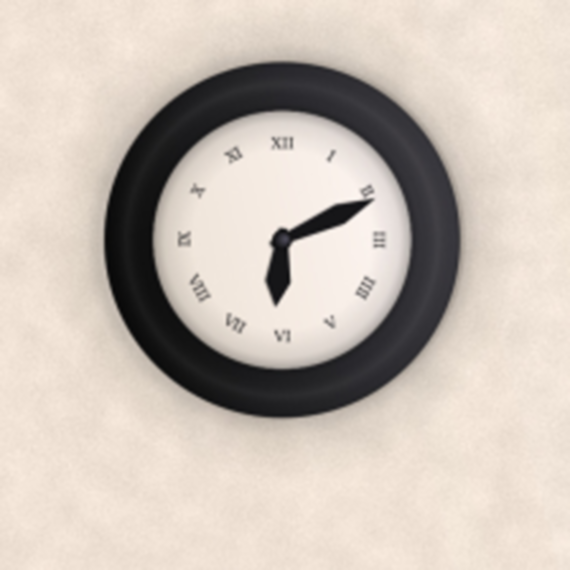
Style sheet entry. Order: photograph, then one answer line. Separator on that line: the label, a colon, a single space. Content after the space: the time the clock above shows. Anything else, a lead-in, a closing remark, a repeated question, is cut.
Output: 6:11
